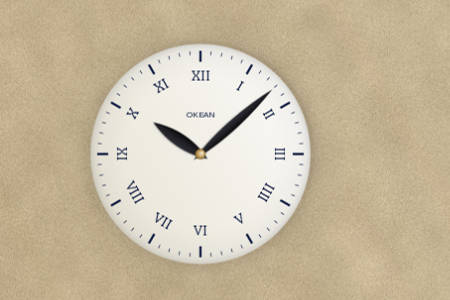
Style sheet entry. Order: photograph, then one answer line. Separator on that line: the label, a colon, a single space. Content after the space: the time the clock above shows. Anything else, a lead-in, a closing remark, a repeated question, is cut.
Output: 10:08
